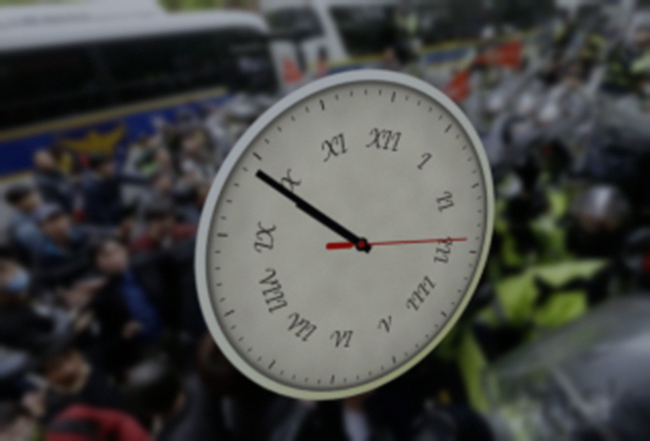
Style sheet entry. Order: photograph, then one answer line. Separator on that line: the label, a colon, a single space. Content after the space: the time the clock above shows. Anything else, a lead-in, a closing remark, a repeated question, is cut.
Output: 9:49:14
